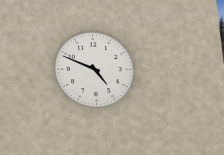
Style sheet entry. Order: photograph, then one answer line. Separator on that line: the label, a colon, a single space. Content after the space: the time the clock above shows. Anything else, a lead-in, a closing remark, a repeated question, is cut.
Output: 4:49
